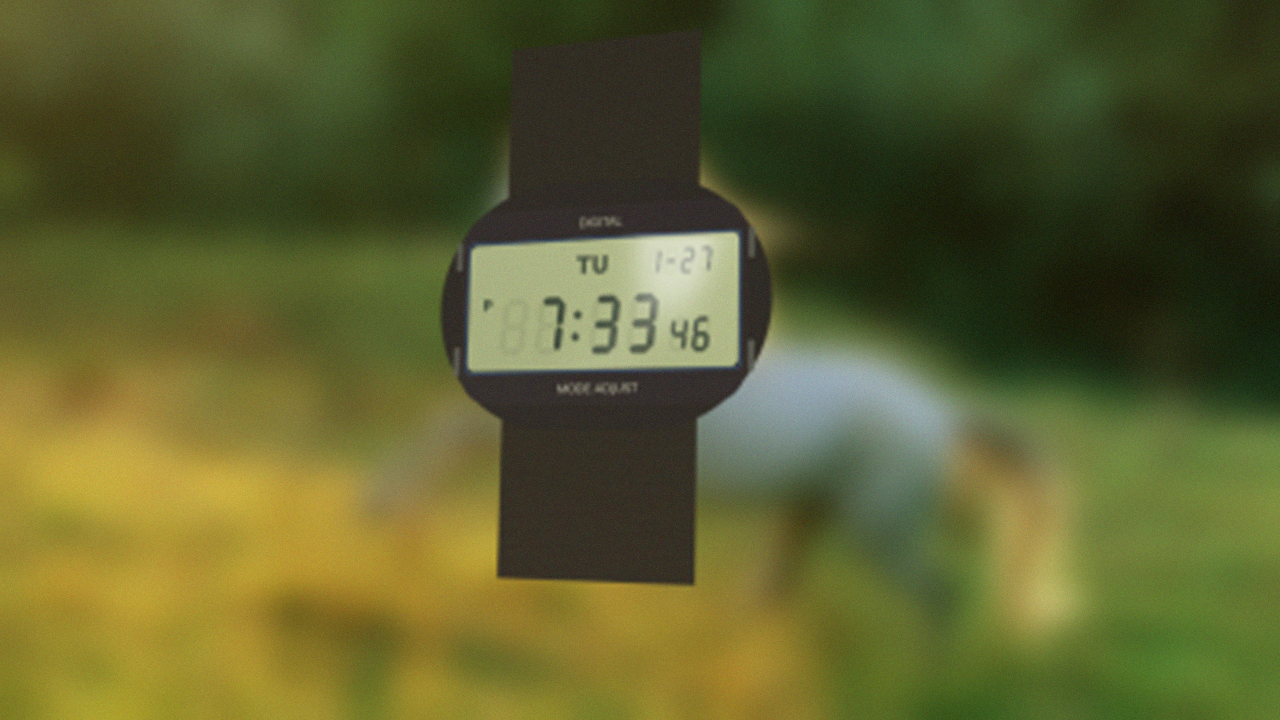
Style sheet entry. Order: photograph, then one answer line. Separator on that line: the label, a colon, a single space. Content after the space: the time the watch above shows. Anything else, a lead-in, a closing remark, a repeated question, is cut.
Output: 7:33:46
